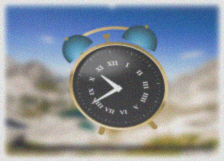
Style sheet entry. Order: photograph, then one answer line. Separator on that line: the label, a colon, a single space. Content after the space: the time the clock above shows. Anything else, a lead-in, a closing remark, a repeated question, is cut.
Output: 10:41
